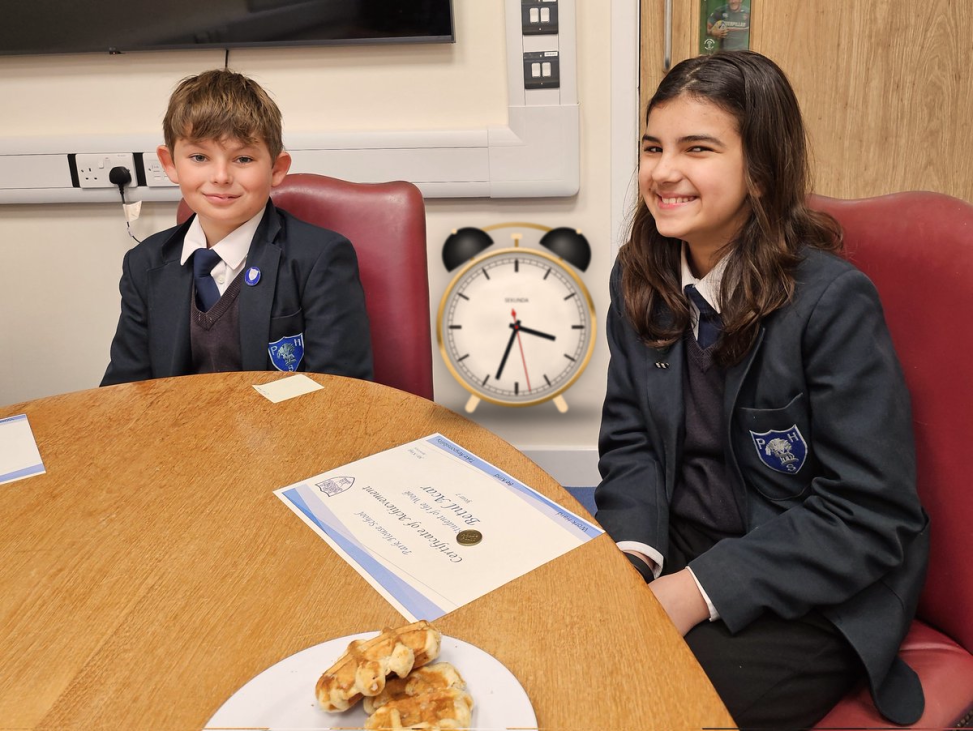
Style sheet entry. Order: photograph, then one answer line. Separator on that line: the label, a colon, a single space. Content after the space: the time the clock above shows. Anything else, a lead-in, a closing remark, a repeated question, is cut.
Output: 3:33:28
